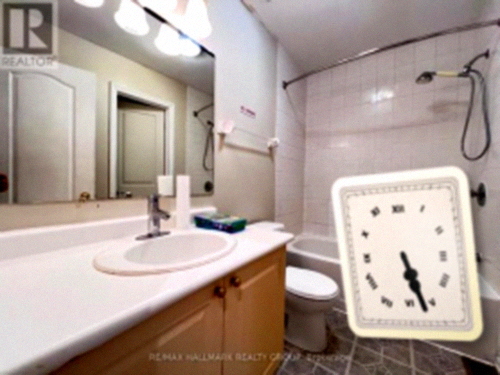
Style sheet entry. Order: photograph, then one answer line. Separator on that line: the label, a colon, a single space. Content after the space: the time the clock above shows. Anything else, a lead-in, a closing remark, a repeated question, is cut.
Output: 5:27
